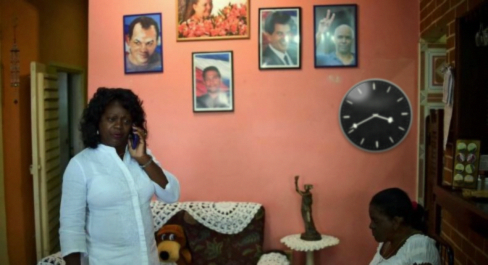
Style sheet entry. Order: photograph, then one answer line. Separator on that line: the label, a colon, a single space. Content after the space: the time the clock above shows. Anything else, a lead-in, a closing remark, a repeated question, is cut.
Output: 3:41
